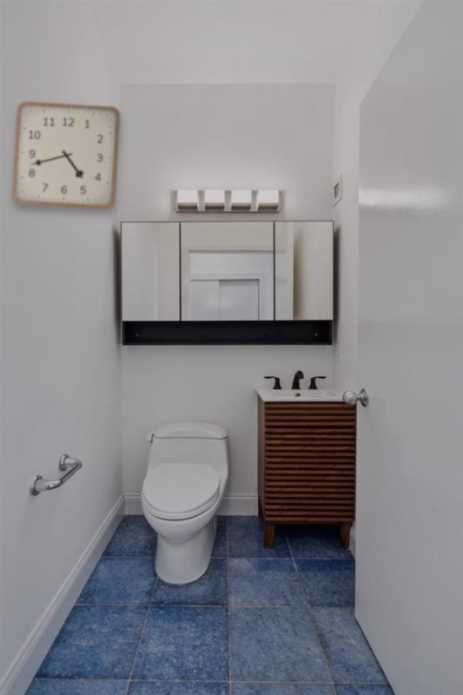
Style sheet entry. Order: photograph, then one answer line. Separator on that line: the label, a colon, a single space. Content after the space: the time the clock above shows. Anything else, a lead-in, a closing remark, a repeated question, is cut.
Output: 4:42
